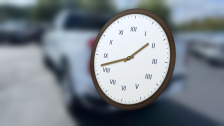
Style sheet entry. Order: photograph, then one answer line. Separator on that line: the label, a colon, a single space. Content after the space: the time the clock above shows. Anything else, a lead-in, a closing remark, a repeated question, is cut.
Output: 1:42
